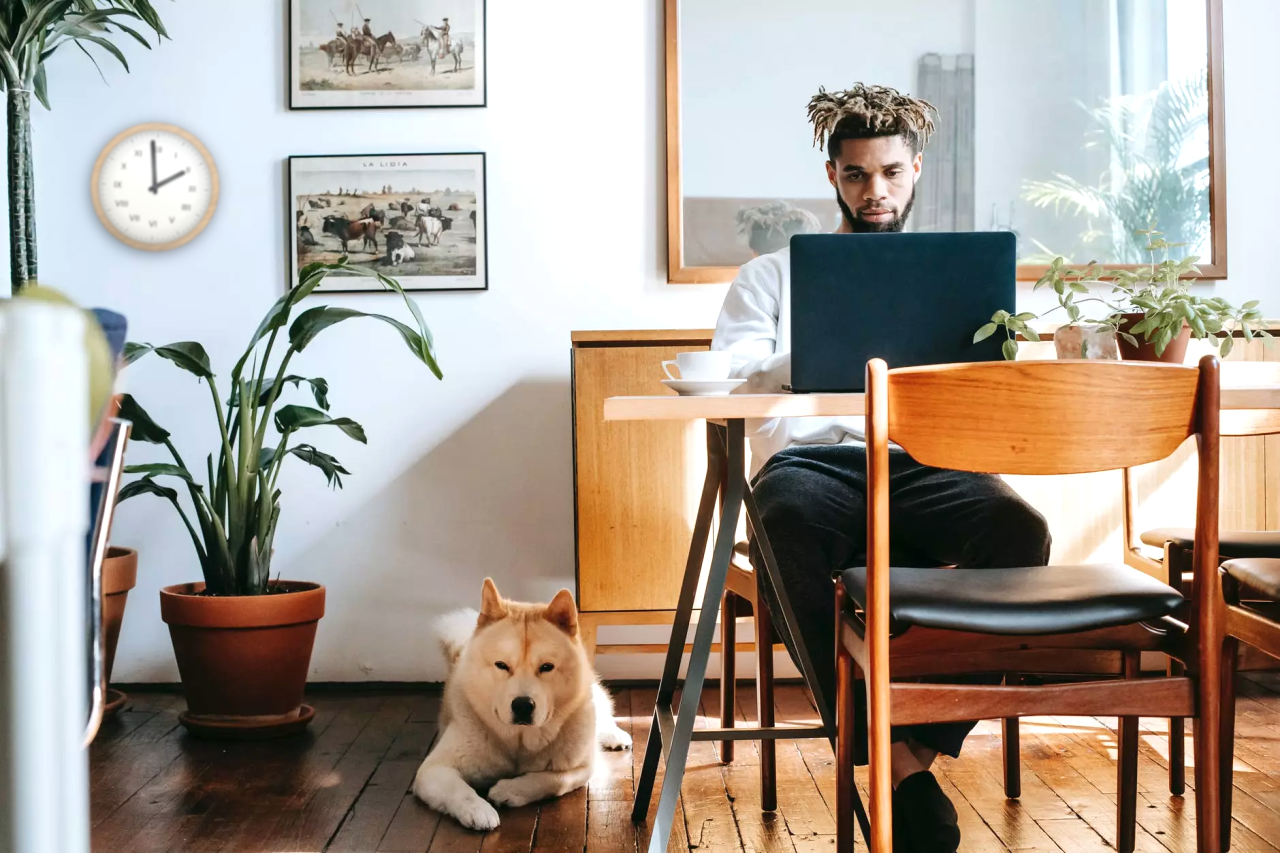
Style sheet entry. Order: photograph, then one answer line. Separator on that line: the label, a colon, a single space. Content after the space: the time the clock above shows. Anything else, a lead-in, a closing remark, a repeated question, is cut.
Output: 1:59
